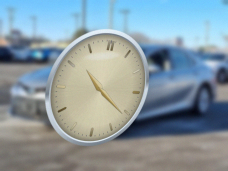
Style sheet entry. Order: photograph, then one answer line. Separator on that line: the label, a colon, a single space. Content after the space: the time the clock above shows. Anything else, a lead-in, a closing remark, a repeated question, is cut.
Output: 10:21
